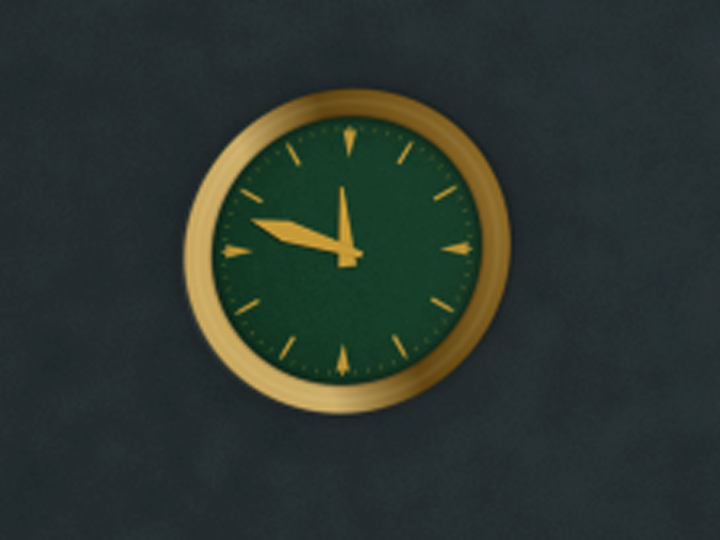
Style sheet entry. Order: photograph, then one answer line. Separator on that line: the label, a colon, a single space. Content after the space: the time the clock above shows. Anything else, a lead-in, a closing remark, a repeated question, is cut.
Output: 11:48
